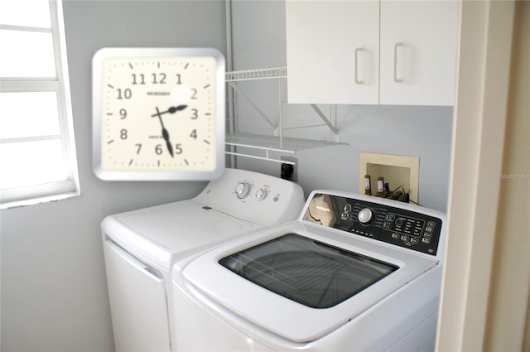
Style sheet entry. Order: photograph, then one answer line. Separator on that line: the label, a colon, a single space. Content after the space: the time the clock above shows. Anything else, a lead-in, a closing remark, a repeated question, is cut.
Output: 2:27
